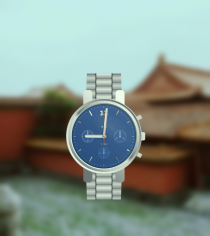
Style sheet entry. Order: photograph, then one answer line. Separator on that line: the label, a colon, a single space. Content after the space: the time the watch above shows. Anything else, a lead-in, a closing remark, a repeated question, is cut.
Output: 9:01
